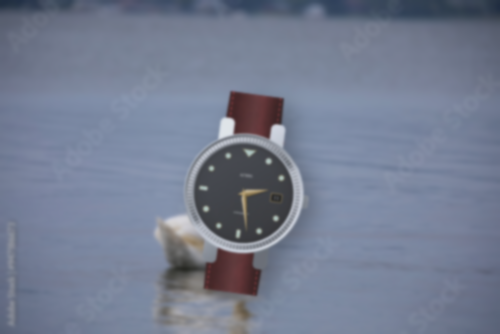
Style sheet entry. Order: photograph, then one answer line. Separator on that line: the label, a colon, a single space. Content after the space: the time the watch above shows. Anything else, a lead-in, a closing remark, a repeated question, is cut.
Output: 2:28
